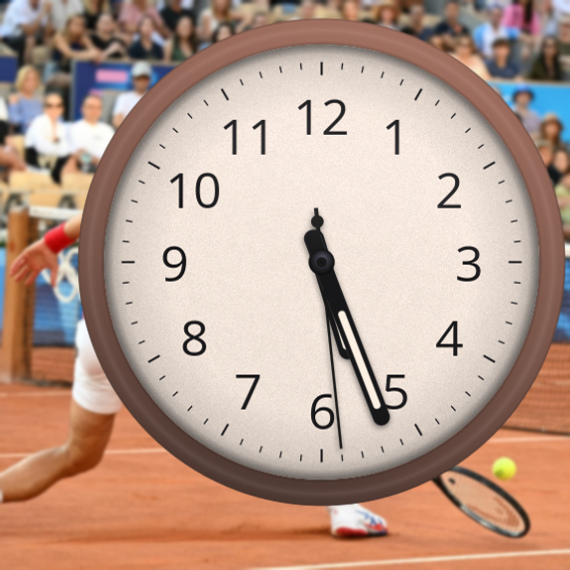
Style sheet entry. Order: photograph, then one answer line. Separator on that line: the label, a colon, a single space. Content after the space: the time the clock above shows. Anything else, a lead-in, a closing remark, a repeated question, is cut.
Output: 5:26:29
